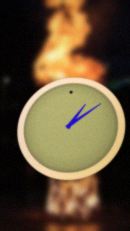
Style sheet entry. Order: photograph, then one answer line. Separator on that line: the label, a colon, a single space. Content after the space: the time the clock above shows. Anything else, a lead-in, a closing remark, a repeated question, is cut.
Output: 1:09
